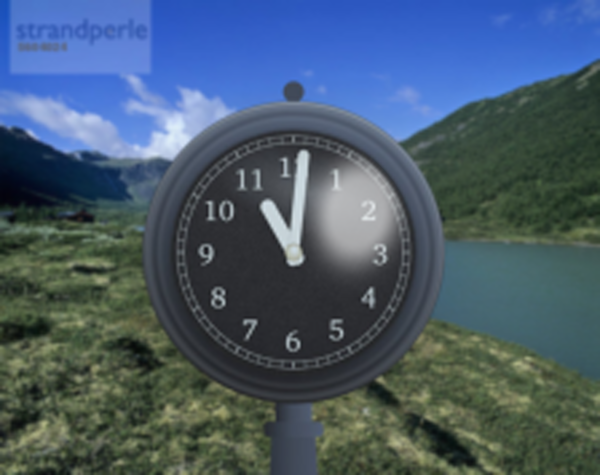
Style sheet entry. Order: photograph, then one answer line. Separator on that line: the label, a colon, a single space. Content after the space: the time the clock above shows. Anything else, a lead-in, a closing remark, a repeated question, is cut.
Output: 11:01
